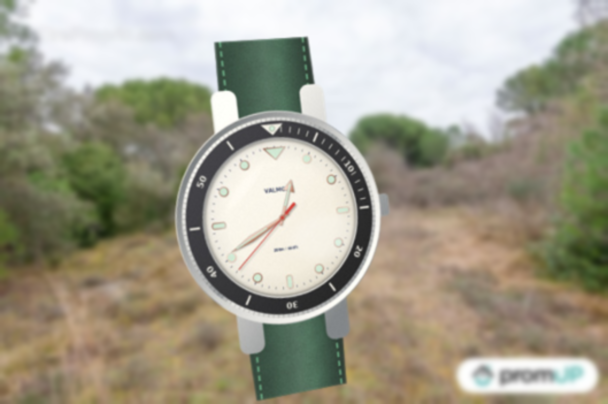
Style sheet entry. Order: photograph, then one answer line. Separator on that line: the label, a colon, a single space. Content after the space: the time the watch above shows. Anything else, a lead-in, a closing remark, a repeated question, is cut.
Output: 12:40:38
